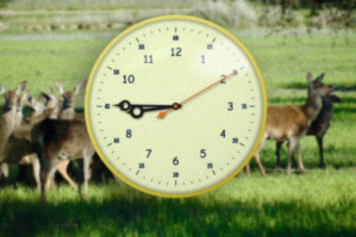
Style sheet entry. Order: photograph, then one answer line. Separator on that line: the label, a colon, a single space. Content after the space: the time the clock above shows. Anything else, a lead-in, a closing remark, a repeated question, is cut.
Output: 8:45:10
